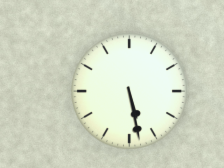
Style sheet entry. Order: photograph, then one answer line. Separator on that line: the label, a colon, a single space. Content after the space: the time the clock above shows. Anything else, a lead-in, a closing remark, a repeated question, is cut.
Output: 5:28
